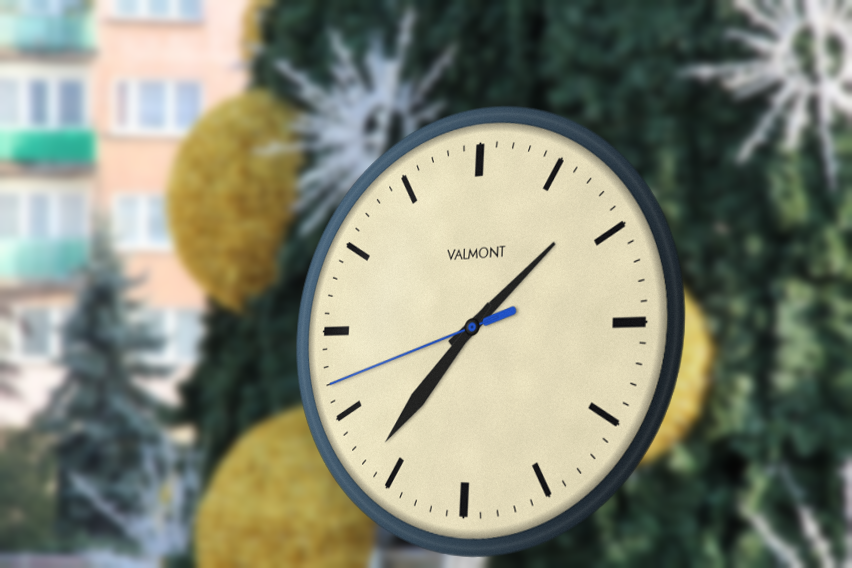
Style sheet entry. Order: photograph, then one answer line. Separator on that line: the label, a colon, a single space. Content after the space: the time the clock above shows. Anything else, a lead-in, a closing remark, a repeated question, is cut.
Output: 1:36:42
